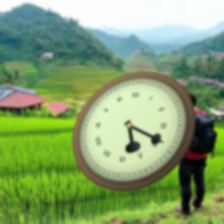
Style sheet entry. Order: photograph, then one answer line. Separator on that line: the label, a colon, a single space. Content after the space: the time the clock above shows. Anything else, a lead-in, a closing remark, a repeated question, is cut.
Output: 5:19
